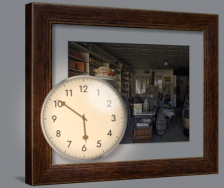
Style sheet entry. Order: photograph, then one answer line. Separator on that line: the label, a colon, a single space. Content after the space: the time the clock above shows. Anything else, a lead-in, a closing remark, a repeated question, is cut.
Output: 5:51
